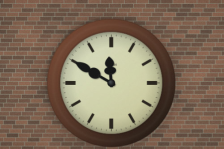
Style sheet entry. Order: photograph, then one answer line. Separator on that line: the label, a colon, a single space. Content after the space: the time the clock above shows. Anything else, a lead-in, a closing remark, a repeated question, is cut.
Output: 11:50
